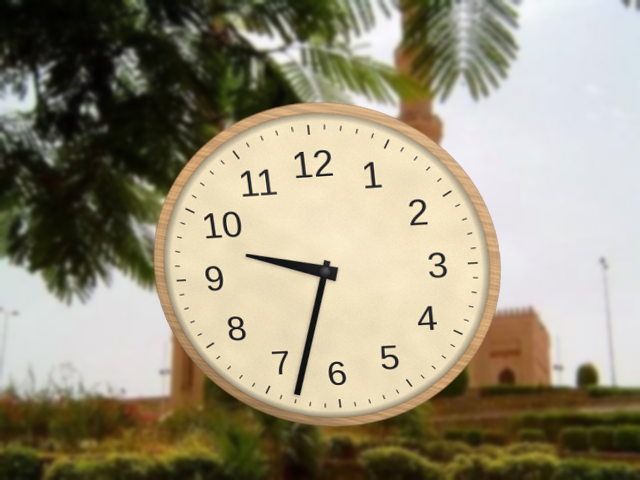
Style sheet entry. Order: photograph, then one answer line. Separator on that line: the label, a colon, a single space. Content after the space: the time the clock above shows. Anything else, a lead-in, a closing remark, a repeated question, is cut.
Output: 9:33
